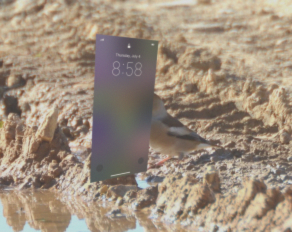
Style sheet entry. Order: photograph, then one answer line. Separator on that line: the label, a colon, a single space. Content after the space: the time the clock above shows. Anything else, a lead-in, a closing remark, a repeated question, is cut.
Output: 8:58
